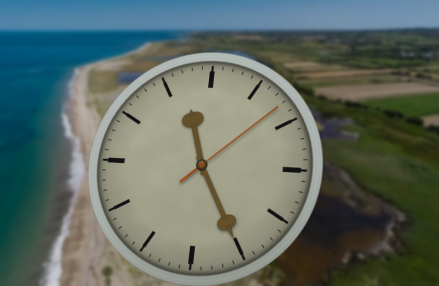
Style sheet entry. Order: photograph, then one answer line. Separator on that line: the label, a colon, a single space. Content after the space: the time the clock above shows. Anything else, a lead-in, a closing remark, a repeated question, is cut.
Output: 11:25:08
